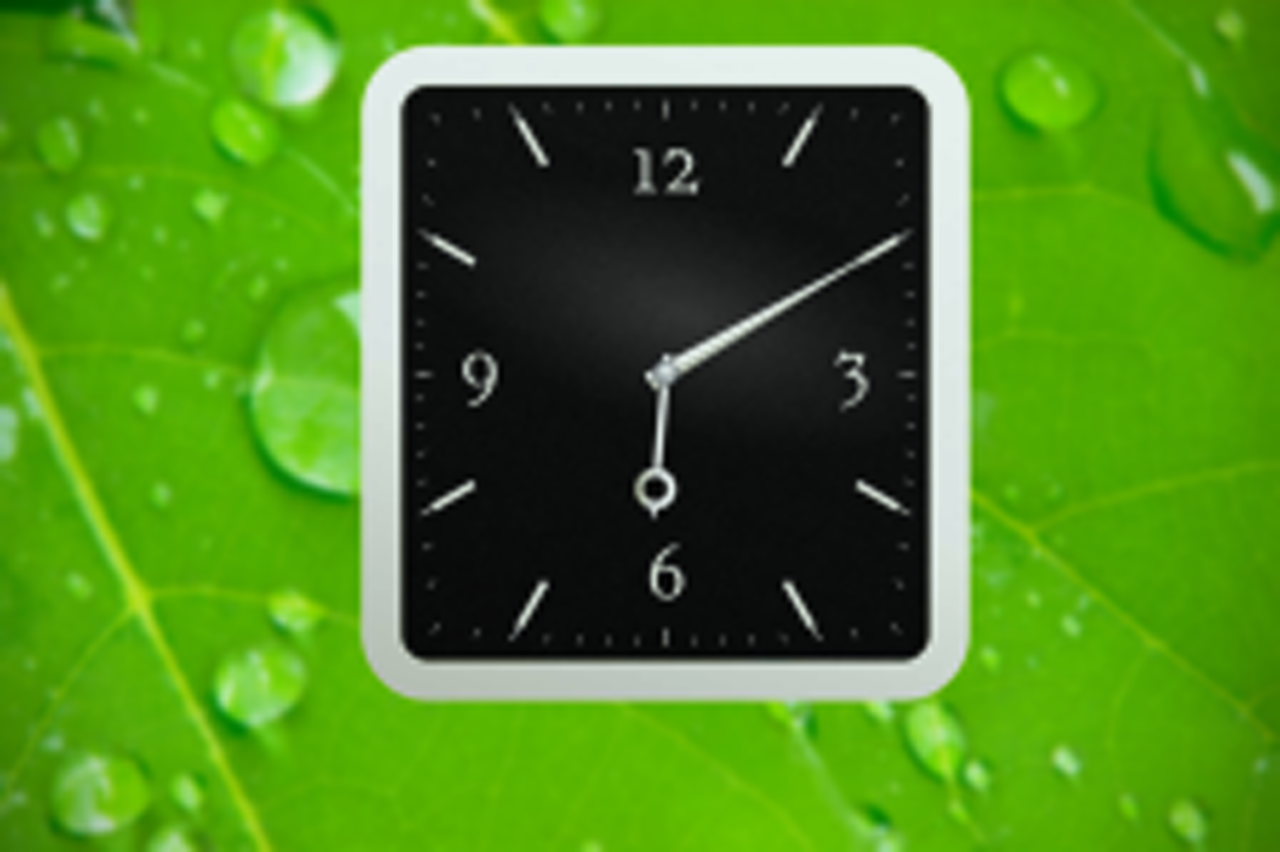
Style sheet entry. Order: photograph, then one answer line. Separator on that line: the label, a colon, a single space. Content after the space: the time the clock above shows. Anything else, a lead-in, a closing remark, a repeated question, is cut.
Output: 6:10
